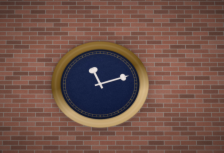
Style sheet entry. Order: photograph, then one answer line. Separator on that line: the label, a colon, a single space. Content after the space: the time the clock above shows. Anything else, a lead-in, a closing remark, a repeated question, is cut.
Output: 11:12
